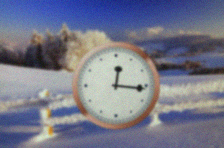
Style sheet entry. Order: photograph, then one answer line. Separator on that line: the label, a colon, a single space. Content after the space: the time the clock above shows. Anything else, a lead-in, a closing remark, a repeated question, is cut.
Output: 12:16
